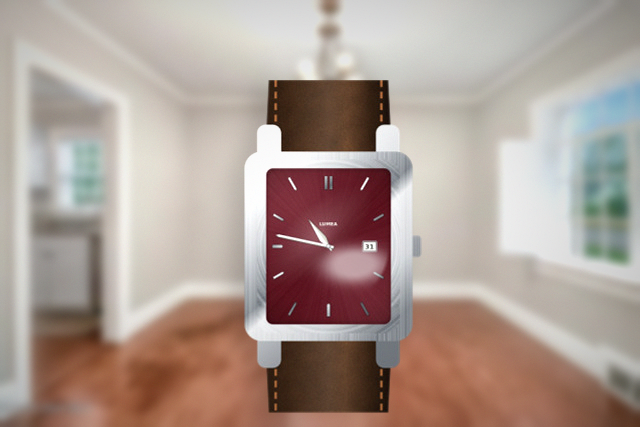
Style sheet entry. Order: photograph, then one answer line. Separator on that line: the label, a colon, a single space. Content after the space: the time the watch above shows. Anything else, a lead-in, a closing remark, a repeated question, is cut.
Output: 10:47
